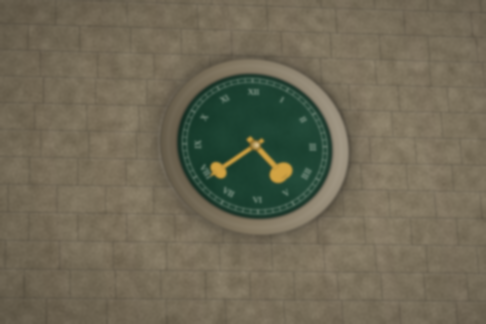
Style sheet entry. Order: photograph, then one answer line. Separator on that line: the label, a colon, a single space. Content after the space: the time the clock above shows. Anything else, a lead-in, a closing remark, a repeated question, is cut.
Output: 4:39
